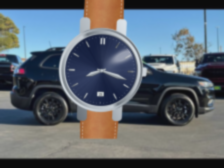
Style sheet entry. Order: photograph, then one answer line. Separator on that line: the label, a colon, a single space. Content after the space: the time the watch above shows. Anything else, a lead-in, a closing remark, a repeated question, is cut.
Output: 8:18
